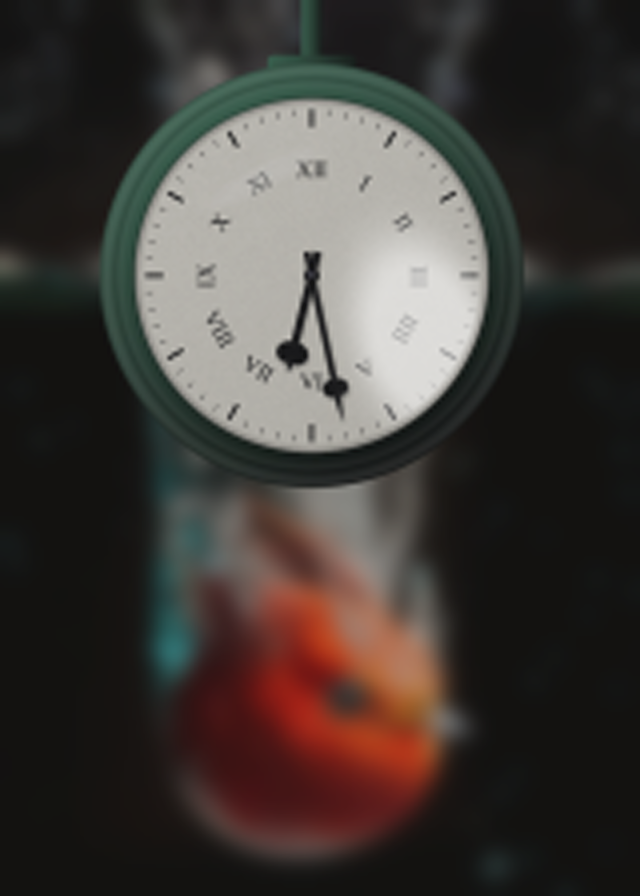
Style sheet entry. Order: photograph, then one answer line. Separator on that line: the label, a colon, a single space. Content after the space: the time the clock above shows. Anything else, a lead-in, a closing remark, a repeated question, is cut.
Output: 6:28
